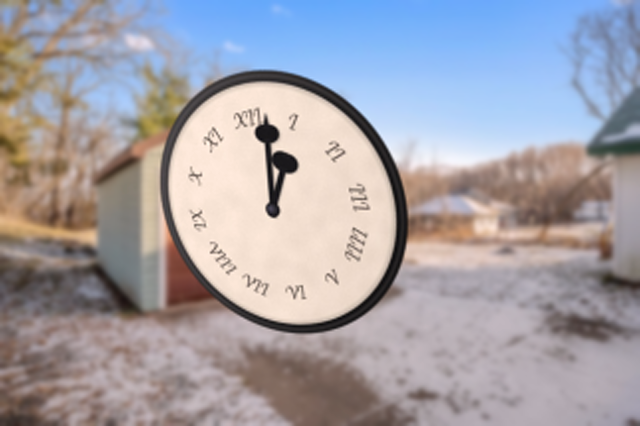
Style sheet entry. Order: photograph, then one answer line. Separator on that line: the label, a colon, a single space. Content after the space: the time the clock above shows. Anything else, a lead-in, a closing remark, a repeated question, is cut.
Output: 1:02
